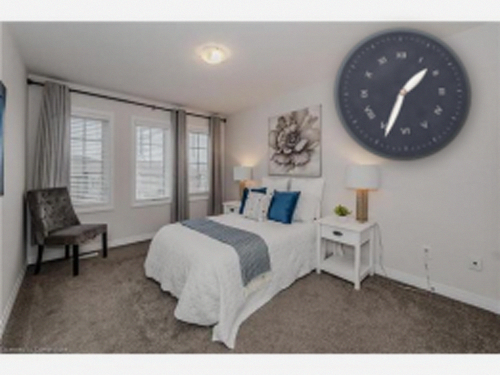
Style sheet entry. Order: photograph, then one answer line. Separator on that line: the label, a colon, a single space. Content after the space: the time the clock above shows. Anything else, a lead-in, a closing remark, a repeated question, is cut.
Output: 1:34
